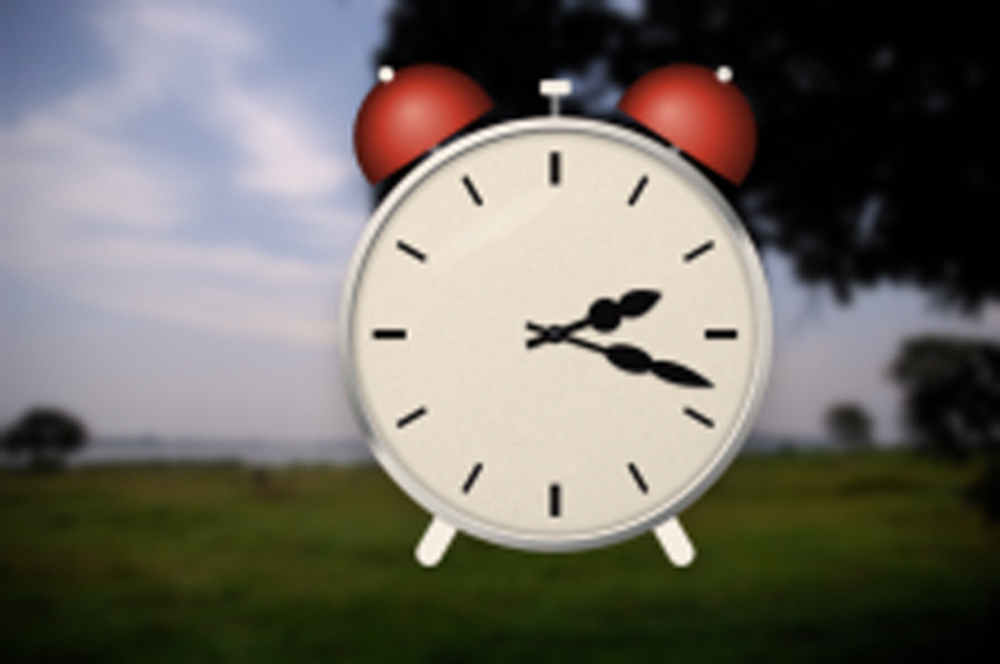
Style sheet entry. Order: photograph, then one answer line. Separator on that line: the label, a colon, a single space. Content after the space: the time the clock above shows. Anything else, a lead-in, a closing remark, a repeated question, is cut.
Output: 2:18
